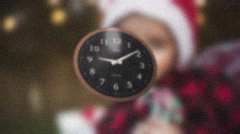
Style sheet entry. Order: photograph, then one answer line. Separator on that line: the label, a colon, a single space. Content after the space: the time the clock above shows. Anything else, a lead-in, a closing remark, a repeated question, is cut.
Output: 9:09
